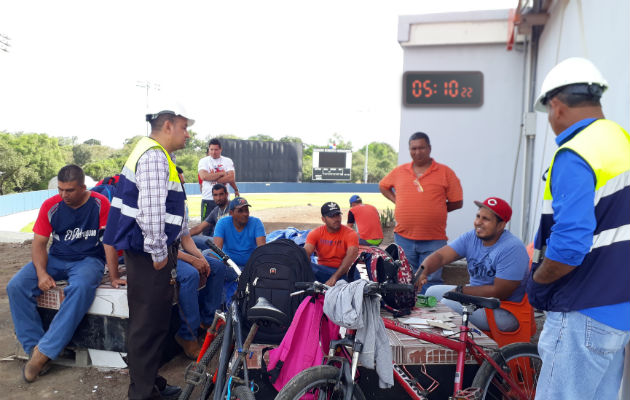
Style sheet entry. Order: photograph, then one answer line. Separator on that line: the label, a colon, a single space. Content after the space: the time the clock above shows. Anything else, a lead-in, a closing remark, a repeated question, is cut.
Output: 5:10
